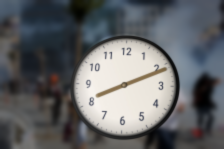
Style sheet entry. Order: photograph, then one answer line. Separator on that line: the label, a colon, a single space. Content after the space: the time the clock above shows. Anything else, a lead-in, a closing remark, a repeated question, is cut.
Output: 8:11
